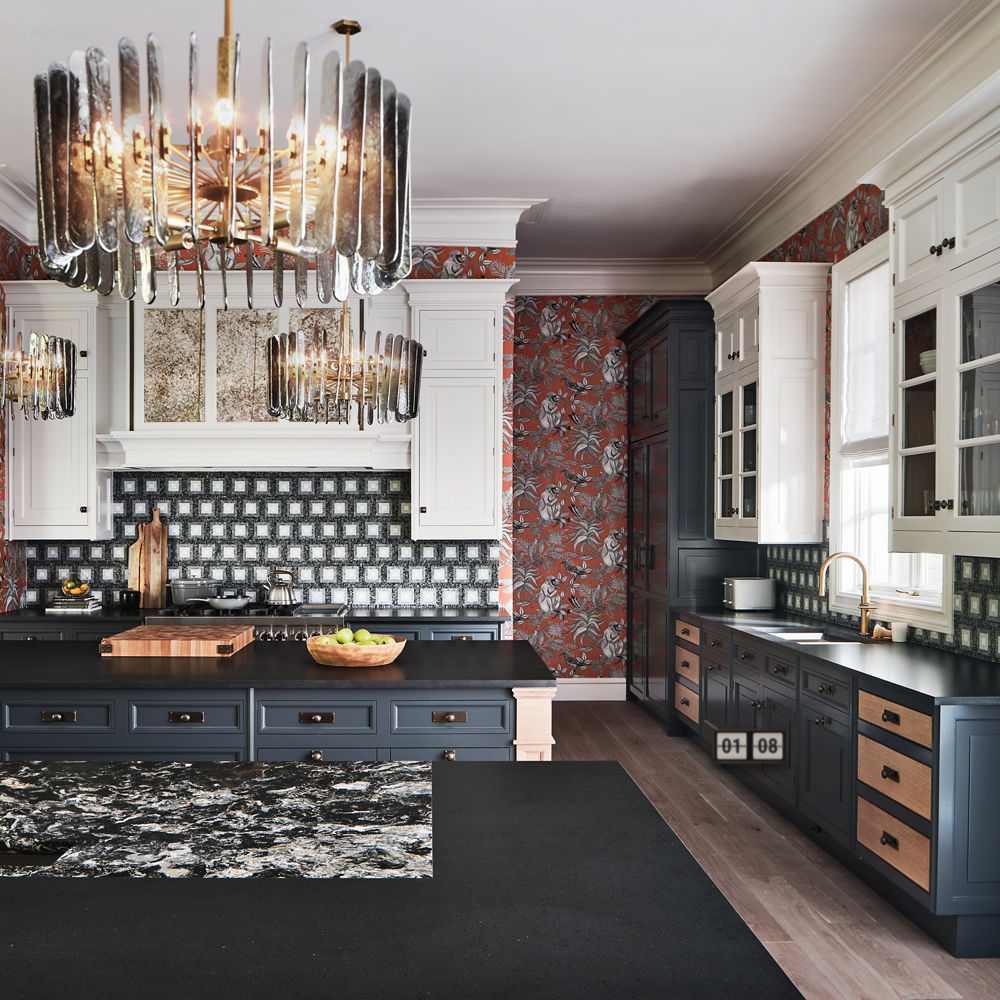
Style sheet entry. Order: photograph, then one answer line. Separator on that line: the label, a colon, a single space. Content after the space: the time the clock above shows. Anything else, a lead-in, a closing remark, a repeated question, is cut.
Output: 1:08
